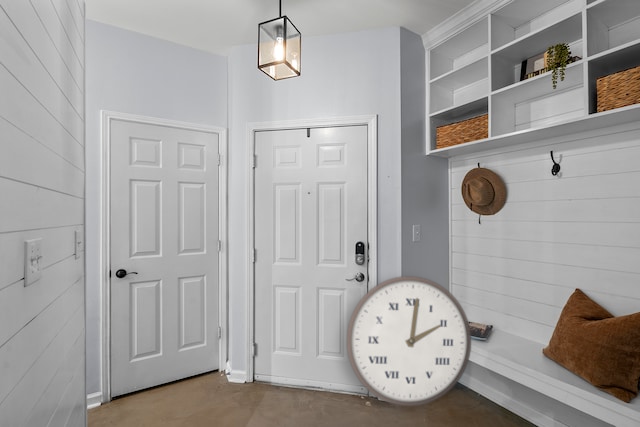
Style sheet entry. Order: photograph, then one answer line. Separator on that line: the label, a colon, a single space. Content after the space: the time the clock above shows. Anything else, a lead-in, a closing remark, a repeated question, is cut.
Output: 2:01
